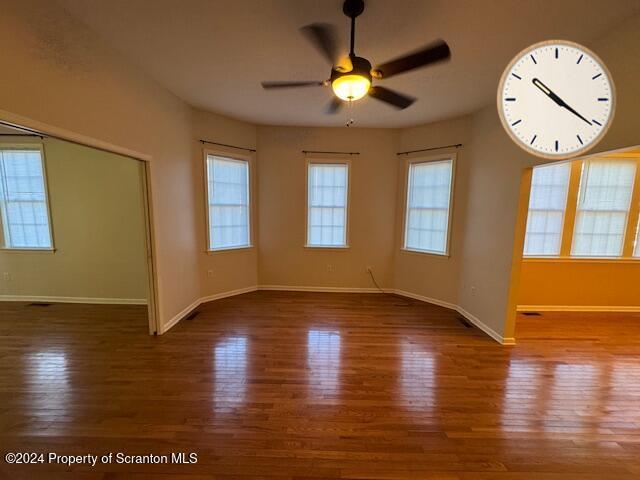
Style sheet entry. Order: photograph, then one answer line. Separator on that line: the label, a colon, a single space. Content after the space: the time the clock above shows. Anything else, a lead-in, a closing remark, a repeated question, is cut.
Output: 10:21
